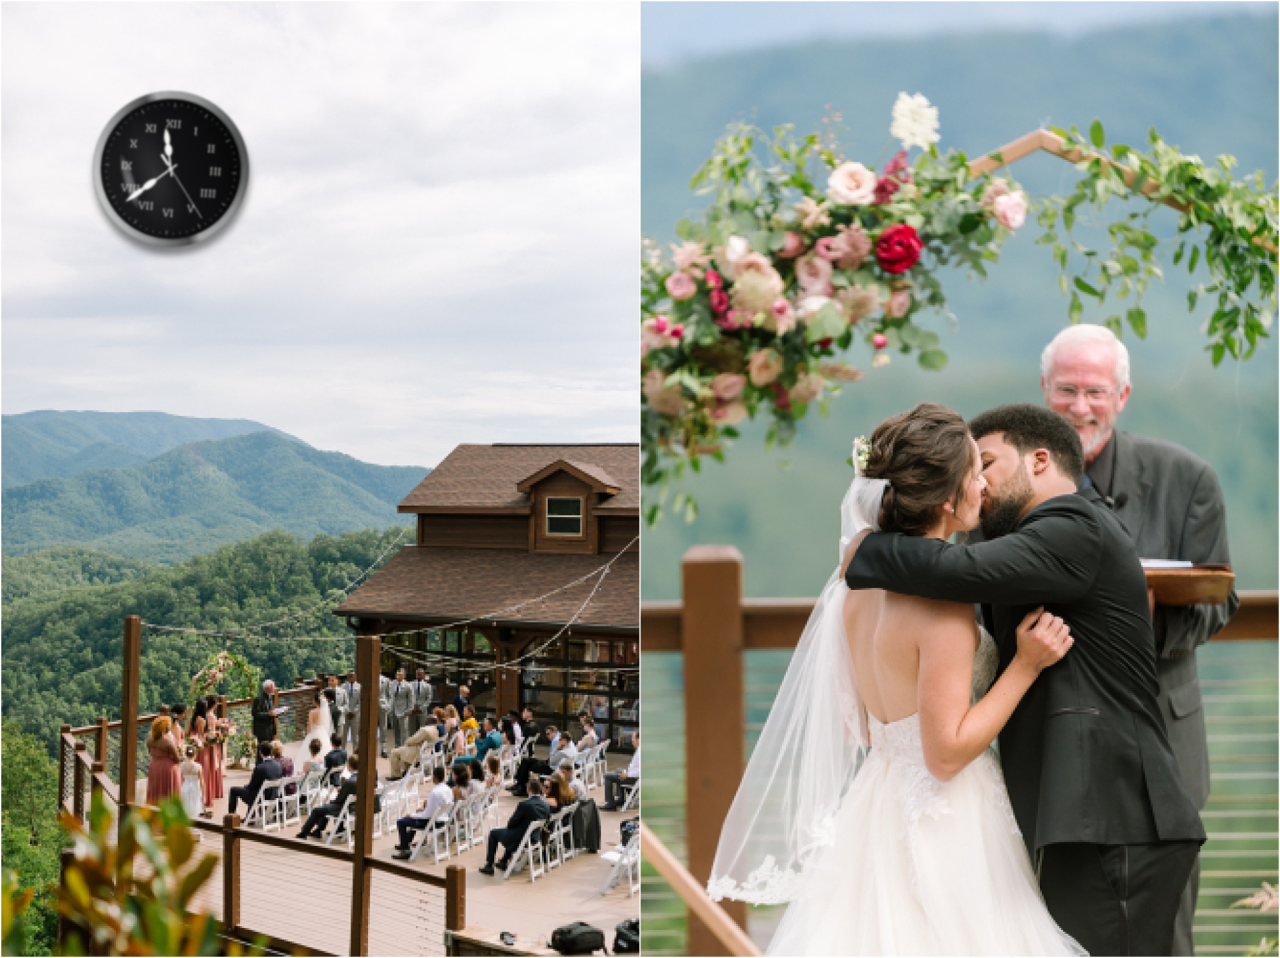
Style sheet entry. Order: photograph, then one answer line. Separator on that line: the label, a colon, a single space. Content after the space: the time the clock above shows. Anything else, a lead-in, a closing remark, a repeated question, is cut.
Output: 11:38:24
